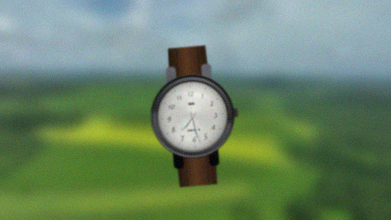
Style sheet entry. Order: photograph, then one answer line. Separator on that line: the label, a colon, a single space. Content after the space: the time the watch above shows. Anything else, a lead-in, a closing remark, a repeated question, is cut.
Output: 7:28
